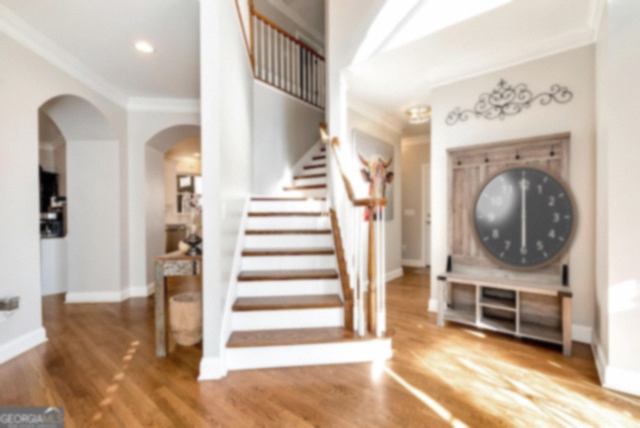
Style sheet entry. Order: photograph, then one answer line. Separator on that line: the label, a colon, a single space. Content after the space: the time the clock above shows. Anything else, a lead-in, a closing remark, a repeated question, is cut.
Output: 6:00
